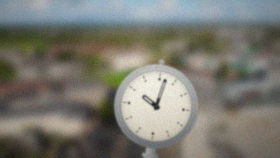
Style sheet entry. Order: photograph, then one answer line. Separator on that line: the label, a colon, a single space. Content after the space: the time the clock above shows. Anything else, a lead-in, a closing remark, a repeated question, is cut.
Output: 10:02
